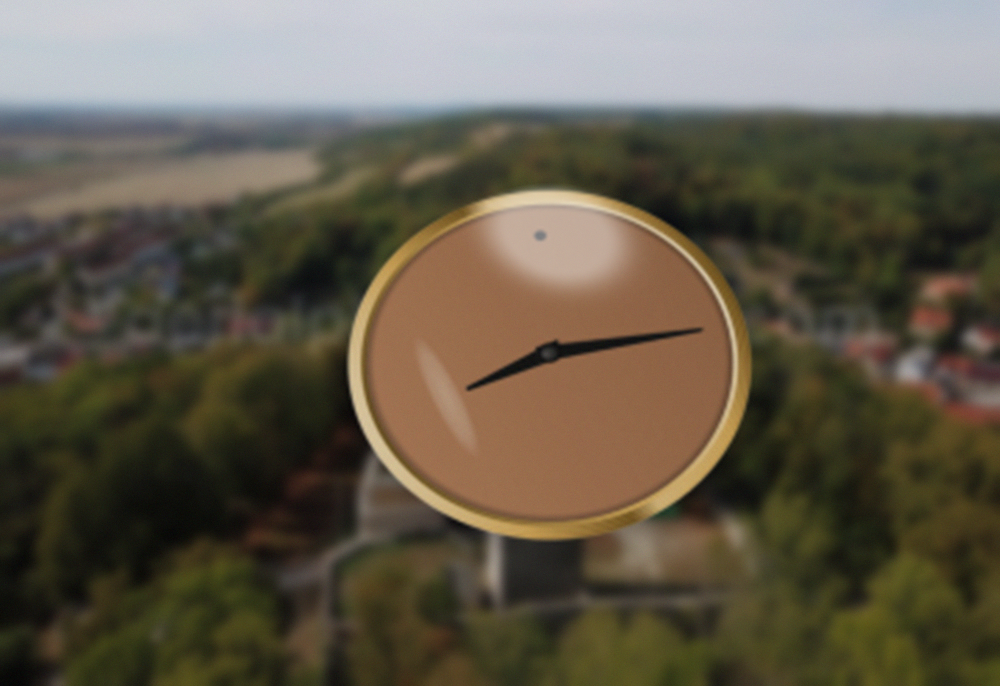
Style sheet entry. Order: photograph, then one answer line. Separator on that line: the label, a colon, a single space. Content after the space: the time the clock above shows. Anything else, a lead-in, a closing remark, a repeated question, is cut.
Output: 8:14
